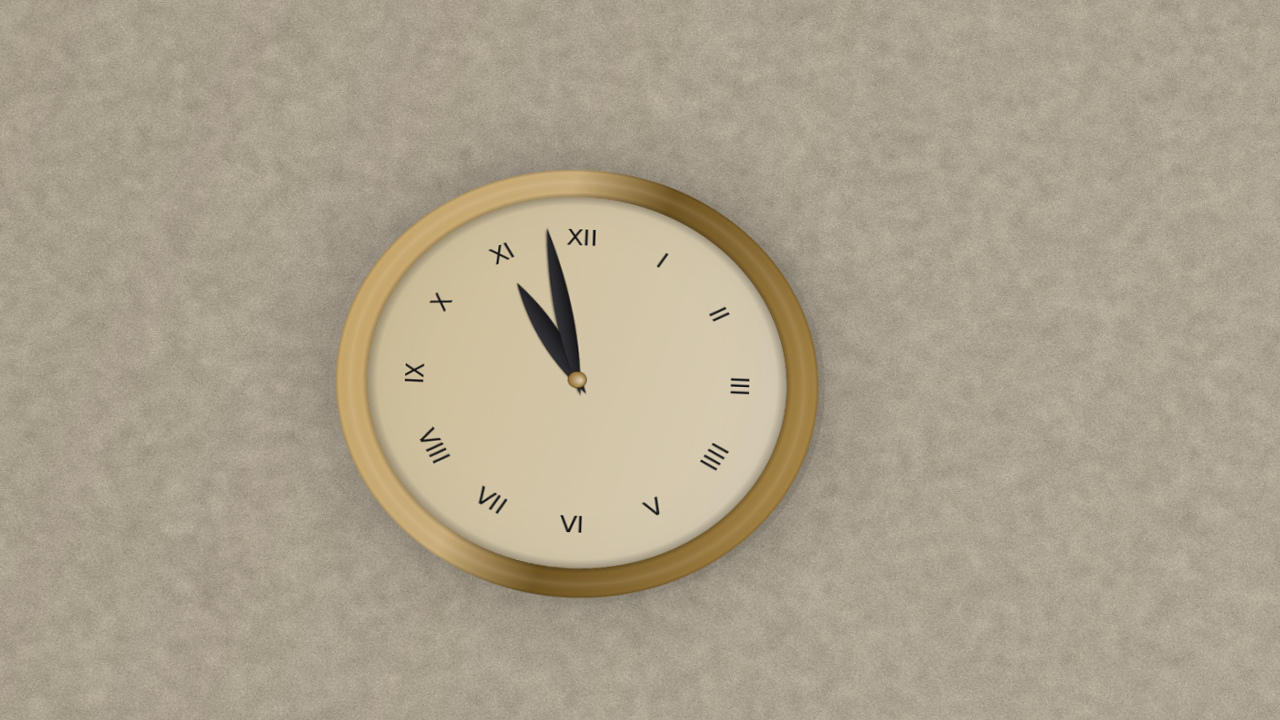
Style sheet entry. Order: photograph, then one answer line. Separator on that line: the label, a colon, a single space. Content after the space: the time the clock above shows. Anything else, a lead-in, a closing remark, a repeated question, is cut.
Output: 10:58
